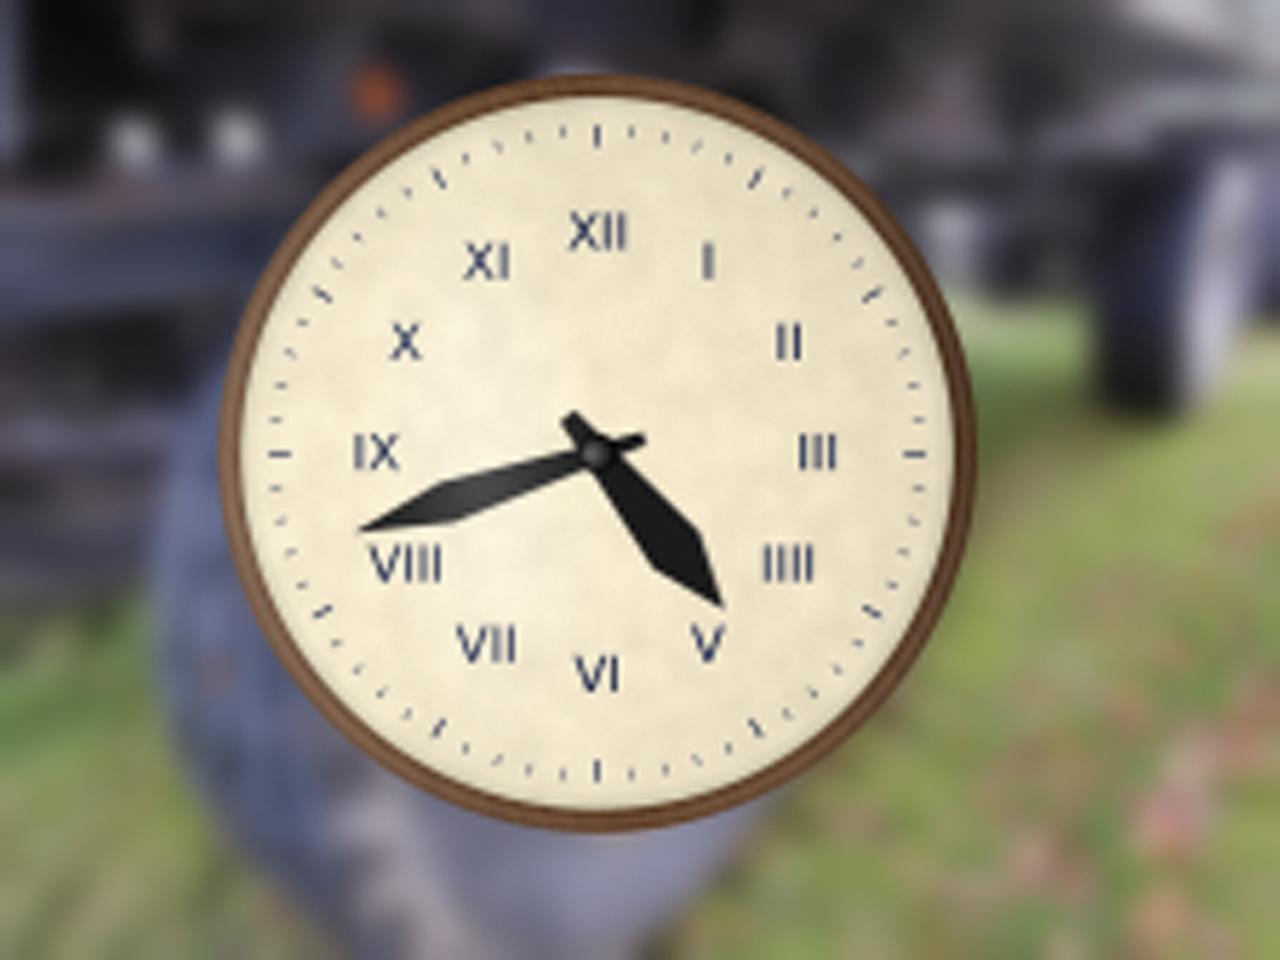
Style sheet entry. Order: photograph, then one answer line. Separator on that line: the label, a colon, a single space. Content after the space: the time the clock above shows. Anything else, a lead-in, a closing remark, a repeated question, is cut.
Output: 4:42
